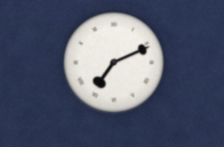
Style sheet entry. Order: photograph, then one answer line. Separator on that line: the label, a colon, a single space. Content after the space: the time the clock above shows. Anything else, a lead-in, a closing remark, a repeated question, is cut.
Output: 7:11
